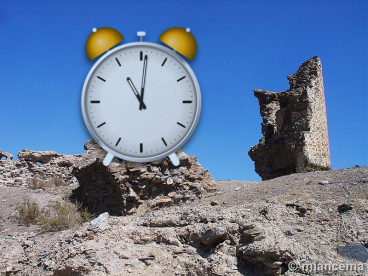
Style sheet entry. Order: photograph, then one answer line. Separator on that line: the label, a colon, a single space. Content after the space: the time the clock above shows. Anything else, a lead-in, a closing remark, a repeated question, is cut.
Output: 11:01
